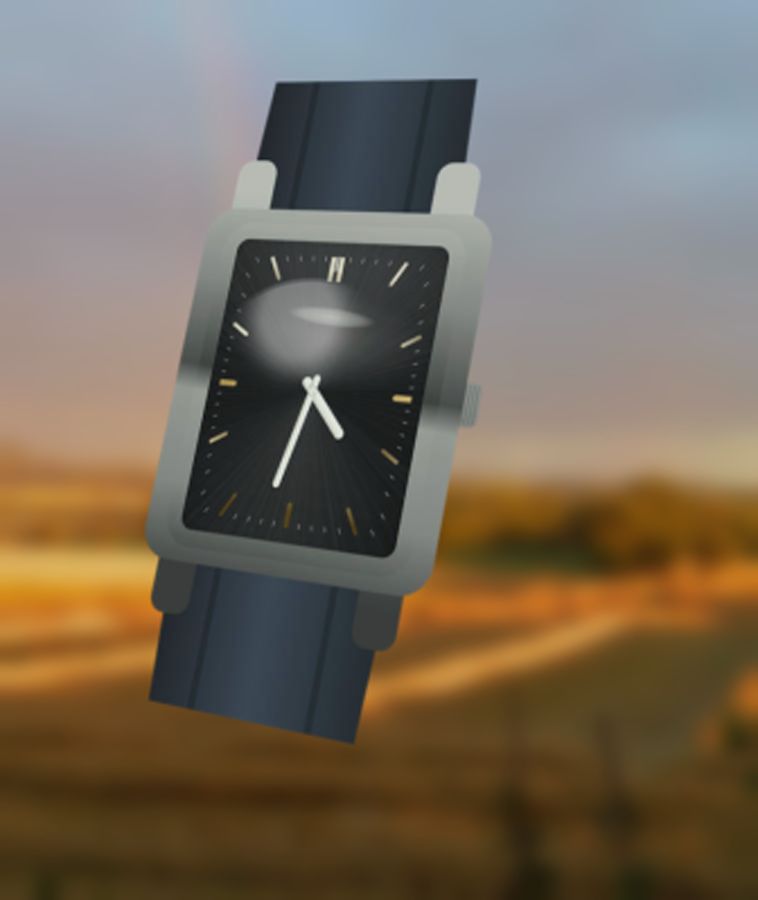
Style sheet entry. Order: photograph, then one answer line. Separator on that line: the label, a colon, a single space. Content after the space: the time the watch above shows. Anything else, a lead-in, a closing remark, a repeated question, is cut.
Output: 4:32
